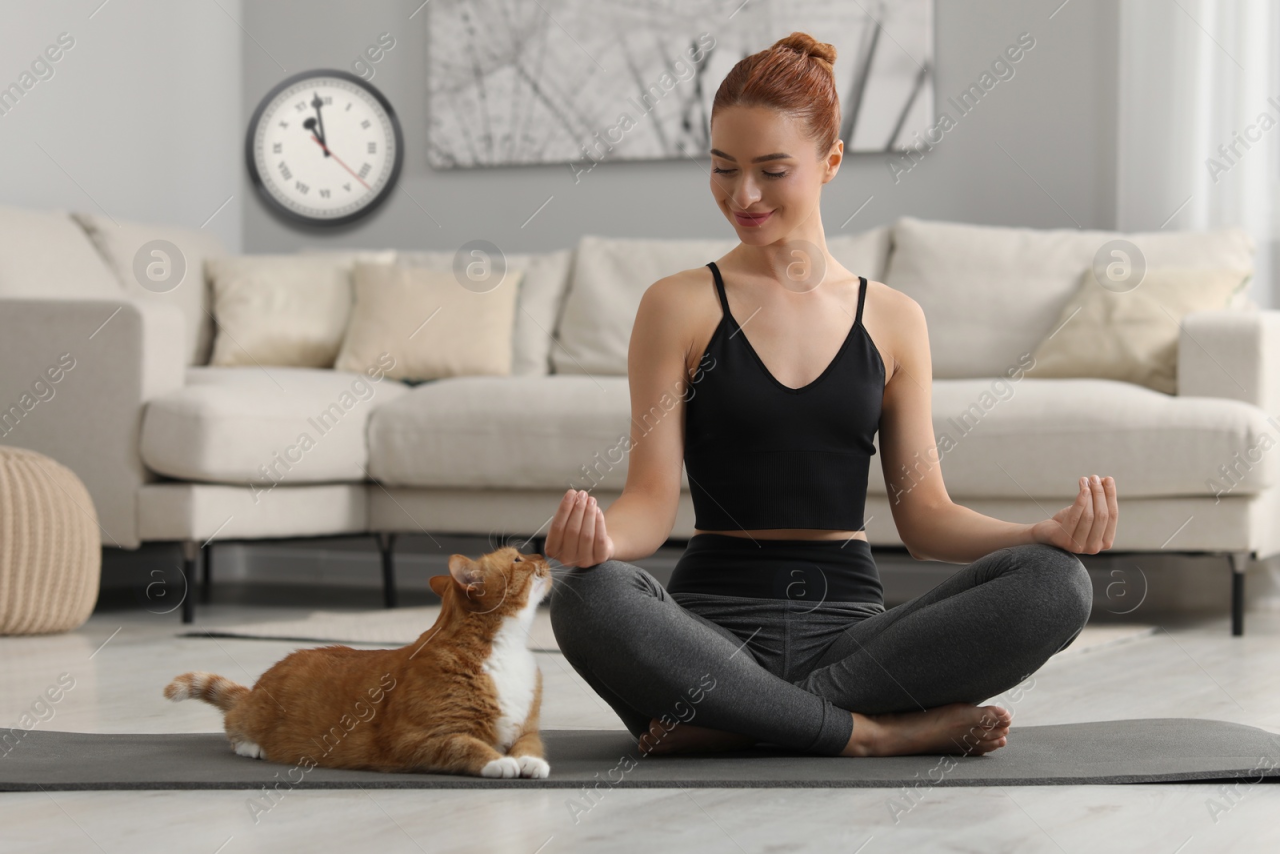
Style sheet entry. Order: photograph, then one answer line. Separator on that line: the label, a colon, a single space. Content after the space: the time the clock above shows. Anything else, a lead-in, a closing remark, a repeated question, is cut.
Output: 10:58:22
